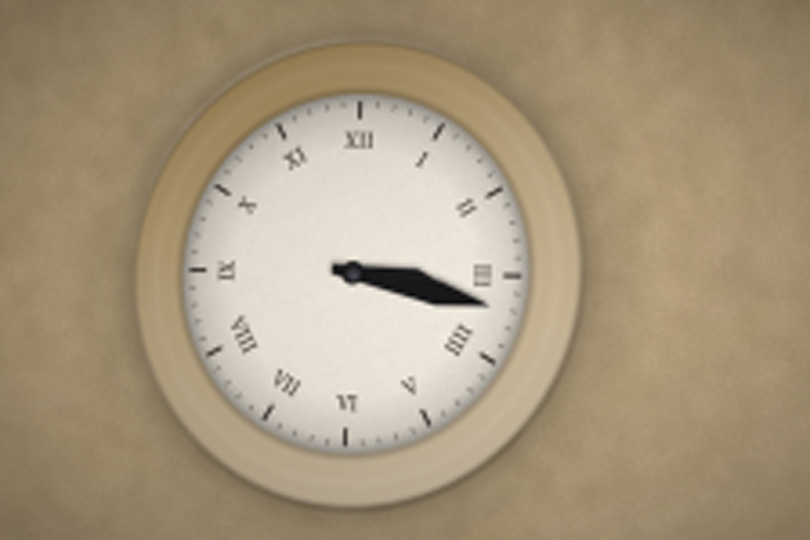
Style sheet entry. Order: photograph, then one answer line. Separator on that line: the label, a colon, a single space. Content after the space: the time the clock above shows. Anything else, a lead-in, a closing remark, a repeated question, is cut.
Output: 3:17
